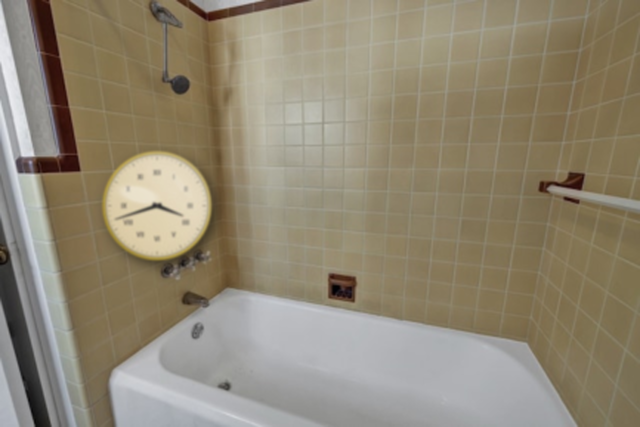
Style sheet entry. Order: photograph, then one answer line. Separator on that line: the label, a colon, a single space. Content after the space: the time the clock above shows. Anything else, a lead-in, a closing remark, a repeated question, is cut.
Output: 3:42
